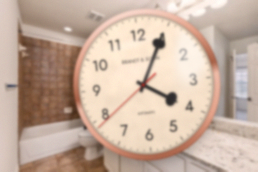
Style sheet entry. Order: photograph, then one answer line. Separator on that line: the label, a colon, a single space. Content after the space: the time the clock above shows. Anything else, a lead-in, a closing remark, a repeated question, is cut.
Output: 4:04:39
